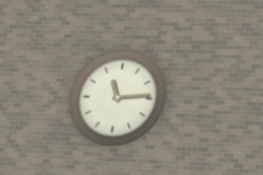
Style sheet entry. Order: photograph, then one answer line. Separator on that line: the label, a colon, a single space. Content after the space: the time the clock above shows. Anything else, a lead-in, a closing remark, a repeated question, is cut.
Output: 11:14
